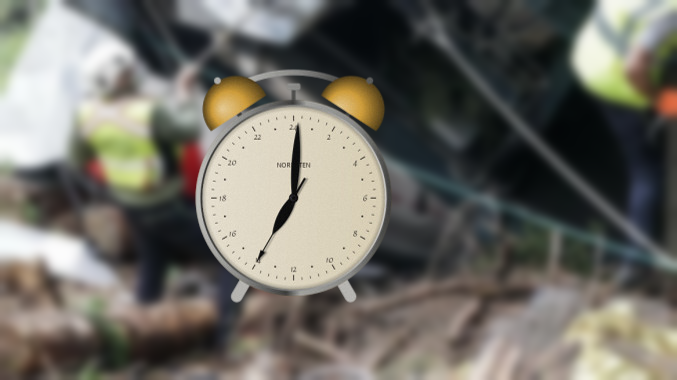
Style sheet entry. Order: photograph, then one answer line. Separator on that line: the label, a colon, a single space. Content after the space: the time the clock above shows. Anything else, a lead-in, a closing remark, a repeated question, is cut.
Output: 14:00:35
